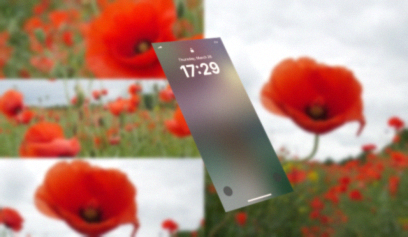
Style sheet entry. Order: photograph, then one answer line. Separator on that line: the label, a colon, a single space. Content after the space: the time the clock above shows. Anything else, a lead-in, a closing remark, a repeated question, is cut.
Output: 17:29
